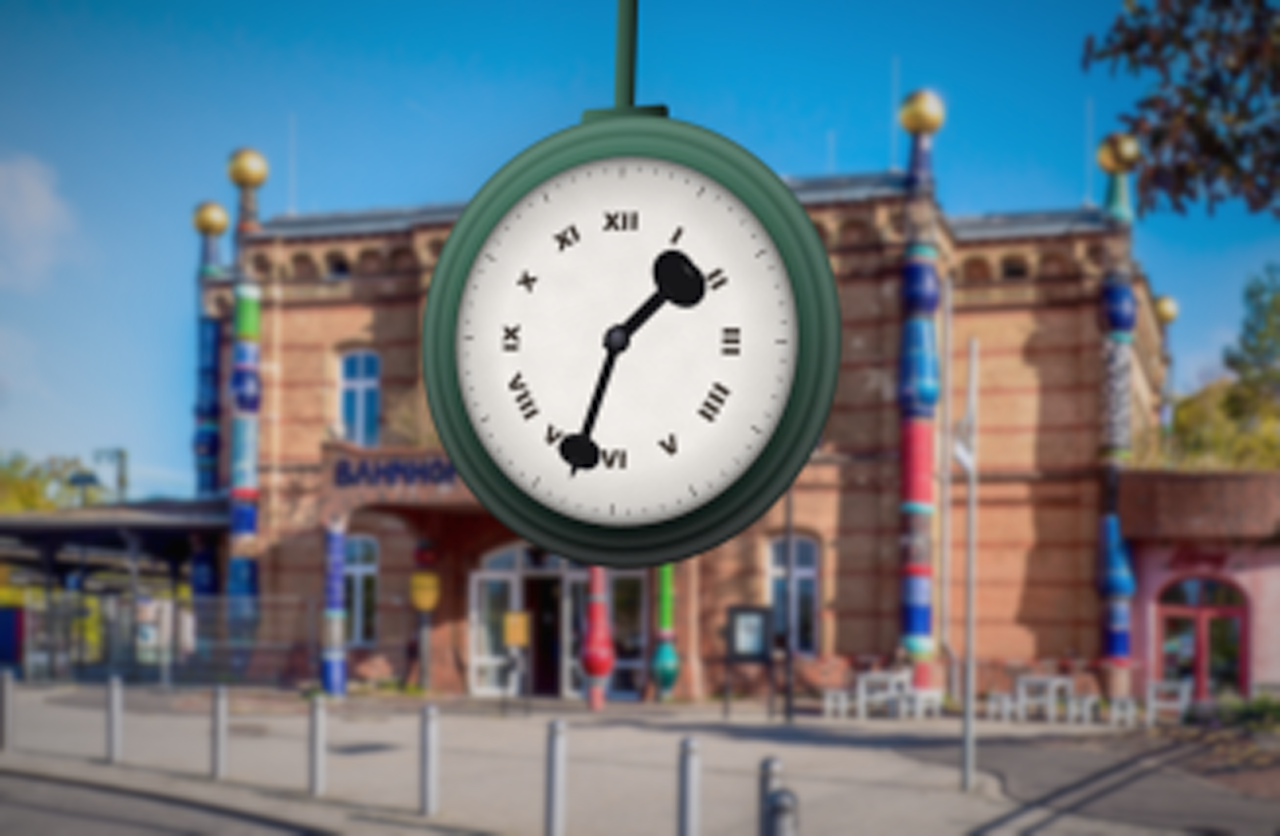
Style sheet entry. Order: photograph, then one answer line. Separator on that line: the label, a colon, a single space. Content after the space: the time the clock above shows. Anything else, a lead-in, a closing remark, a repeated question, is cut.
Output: 1:33
